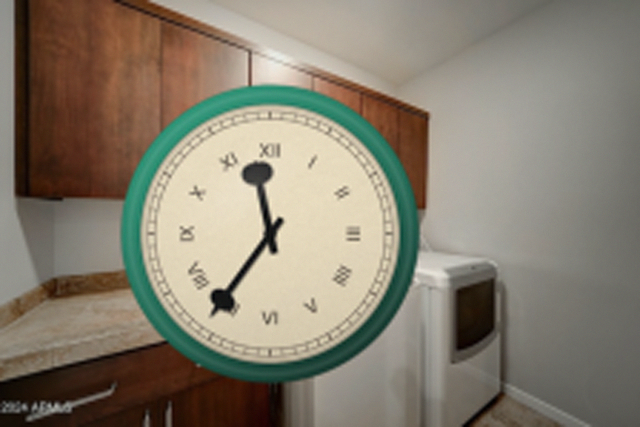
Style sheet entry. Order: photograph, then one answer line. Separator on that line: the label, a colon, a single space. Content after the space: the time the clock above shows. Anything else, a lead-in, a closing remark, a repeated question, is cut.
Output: 11:36
